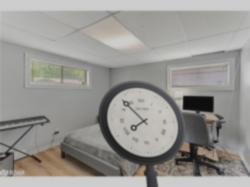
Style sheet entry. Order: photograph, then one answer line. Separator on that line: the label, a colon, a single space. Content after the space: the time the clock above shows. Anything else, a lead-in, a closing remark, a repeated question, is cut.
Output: 7:53
